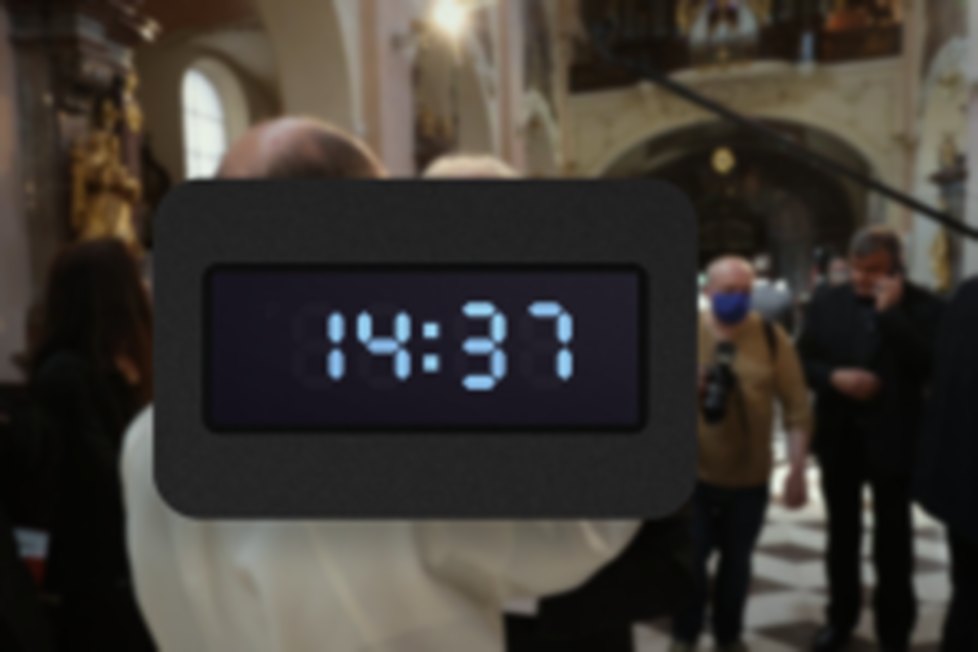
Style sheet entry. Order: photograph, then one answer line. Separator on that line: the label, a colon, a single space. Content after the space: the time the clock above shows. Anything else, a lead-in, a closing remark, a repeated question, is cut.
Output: 14:37
